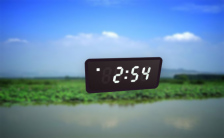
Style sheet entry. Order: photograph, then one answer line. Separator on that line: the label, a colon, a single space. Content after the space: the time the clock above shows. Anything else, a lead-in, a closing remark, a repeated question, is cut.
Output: 2:54
